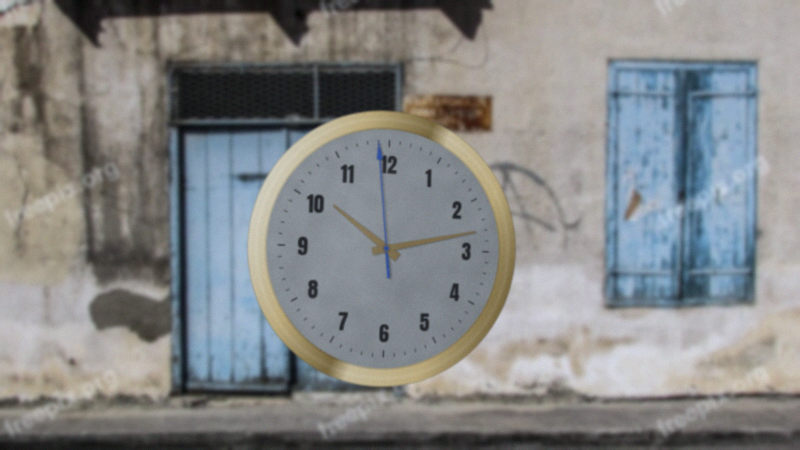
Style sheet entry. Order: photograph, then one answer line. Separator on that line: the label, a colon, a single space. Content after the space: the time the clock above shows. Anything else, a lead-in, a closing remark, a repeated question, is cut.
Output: 10:12:59
